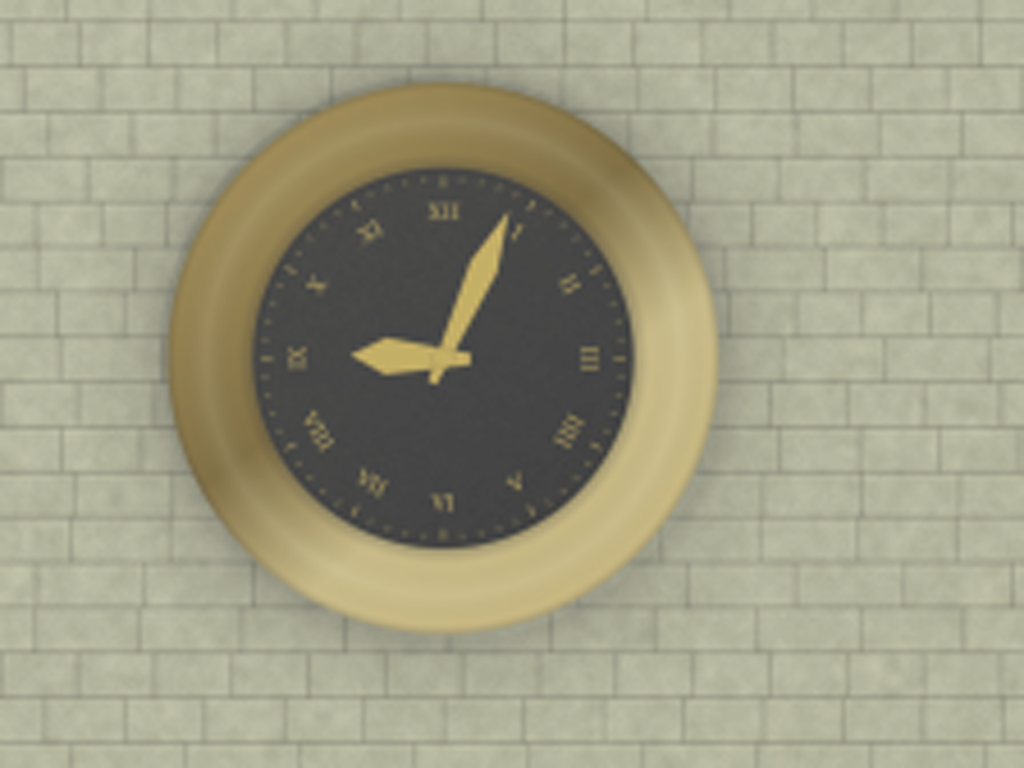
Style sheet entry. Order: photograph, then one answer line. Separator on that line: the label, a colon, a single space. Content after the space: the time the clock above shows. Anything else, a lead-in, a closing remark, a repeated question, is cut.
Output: 9:04
